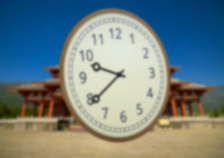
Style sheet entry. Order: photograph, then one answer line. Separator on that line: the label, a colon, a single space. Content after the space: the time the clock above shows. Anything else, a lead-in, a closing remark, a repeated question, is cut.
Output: 9:39
